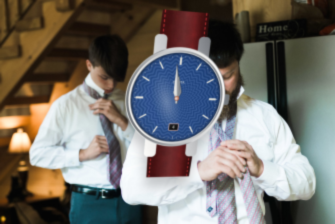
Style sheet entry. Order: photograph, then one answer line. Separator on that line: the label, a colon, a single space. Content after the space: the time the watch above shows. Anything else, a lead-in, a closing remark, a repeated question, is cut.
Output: 11:59
